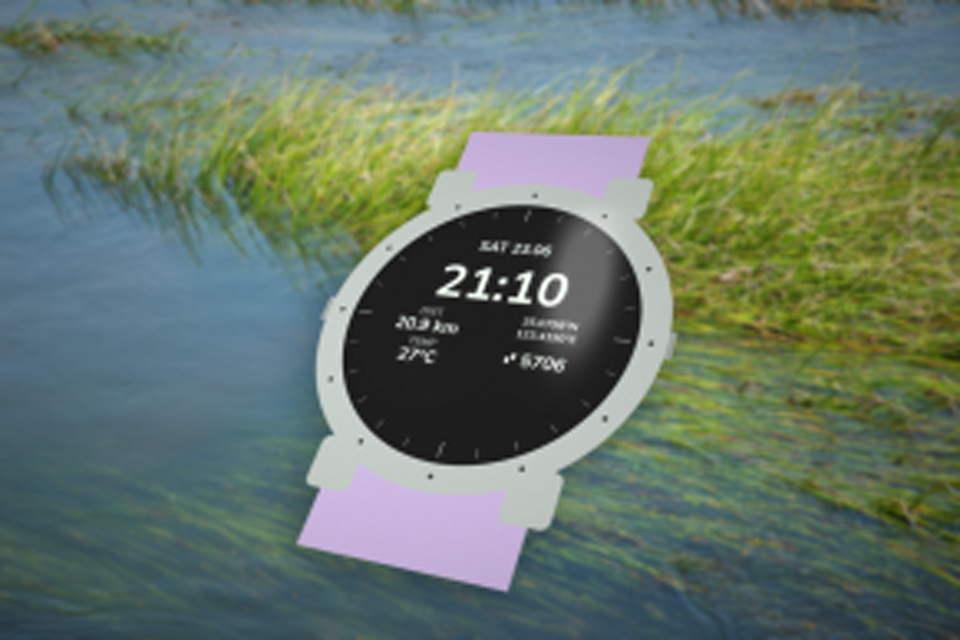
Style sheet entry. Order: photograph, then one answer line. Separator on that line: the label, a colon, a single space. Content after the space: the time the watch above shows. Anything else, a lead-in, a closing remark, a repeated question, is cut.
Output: 21:10
